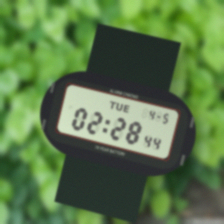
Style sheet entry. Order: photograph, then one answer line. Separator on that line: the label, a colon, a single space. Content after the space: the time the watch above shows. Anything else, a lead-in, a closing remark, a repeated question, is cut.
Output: 2:28:44
